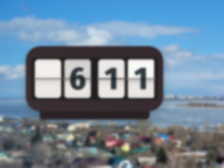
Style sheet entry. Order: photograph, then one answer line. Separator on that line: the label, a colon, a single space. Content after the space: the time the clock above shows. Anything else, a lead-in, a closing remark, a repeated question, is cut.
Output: 6:11
